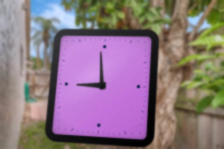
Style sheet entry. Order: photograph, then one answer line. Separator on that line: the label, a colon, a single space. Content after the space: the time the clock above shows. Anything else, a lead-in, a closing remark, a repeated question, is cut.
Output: 8:59
